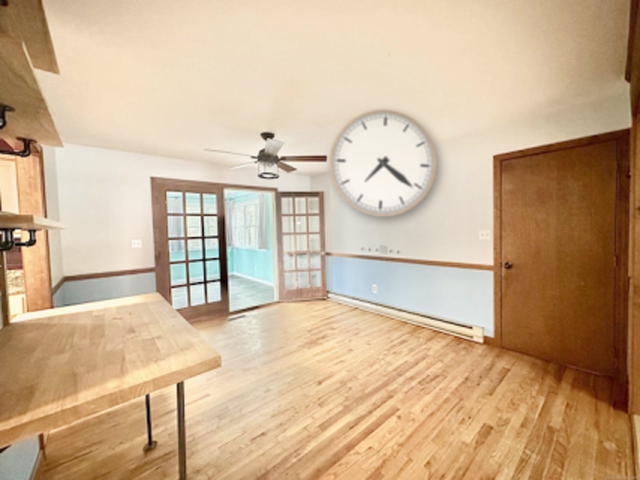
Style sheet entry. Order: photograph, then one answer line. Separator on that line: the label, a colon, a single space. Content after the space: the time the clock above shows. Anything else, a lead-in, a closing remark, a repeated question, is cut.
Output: 7:21
